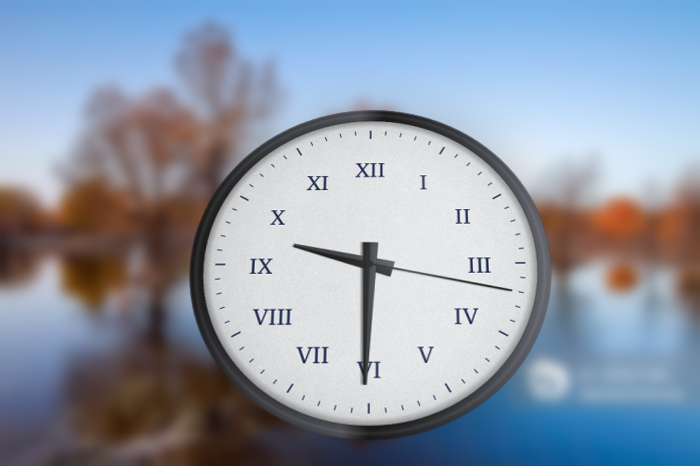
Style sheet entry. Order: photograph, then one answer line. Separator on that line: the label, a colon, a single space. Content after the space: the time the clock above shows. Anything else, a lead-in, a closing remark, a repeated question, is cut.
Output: 9:30:17
